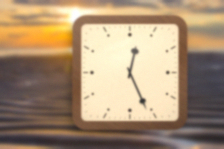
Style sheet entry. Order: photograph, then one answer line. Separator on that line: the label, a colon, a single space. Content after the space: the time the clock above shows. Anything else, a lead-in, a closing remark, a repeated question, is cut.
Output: 12:26
